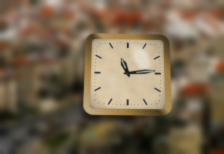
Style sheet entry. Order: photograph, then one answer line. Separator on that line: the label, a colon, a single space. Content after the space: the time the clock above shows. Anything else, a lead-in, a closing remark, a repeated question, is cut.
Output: 11:14
